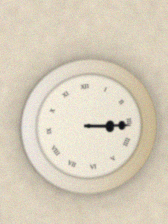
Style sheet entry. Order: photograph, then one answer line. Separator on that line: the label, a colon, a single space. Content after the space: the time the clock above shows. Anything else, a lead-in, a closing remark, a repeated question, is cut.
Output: 3:16
